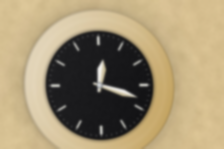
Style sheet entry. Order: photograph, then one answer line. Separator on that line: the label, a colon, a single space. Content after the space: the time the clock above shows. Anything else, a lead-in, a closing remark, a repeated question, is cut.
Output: 12:18
